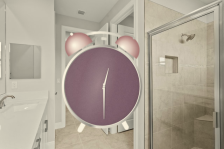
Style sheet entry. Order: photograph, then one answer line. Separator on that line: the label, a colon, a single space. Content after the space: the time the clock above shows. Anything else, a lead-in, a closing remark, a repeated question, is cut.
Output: 12:30
